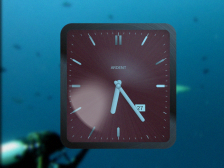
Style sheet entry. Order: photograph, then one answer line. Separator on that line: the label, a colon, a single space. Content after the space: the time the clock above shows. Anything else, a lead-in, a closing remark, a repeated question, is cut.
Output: 6:24
